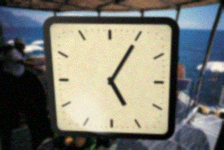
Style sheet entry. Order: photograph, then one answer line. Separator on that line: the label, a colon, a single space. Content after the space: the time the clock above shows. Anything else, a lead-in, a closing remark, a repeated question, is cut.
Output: 5:05
